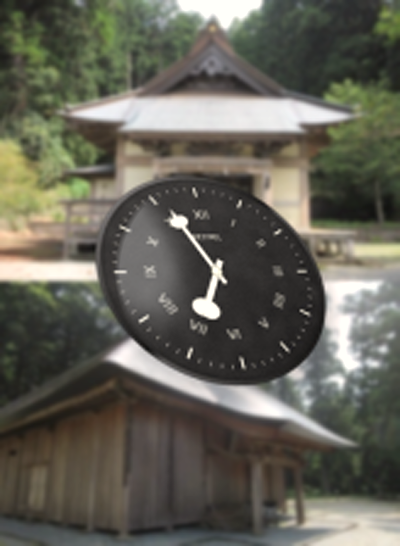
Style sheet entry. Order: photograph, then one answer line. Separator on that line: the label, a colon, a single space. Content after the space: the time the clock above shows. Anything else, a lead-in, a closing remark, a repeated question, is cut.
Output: 6:56
